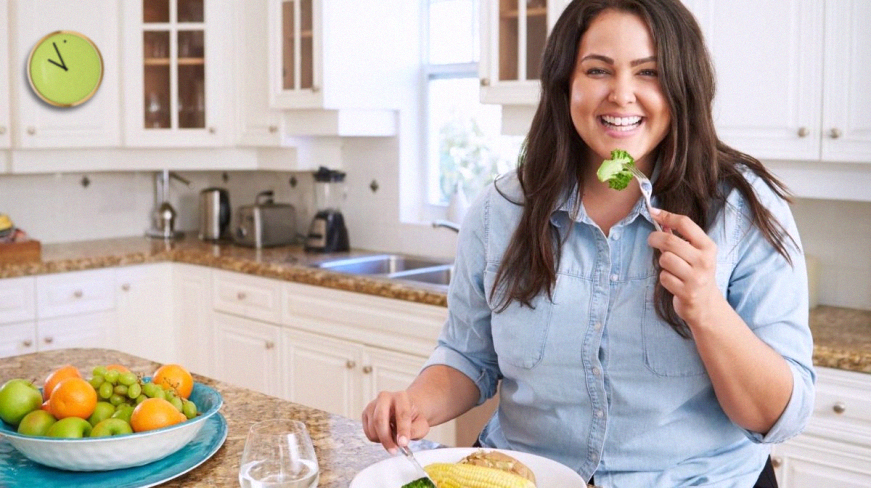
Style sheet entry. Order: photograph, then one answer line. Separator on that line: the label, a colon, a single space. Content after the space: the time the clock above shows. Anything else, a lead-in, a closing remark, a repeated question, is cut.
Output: 9:56
